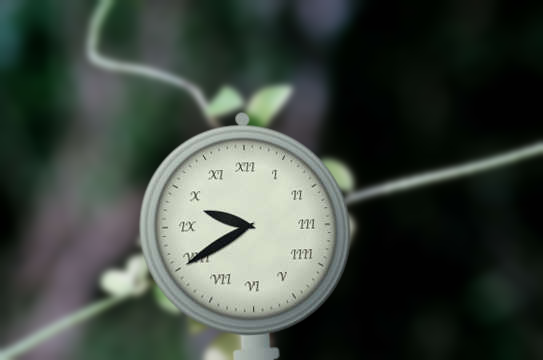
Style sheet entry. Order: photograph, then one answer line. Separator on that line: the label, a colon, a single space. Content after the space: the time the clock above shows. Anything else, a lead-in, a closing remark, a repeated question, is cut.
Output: 9:40
